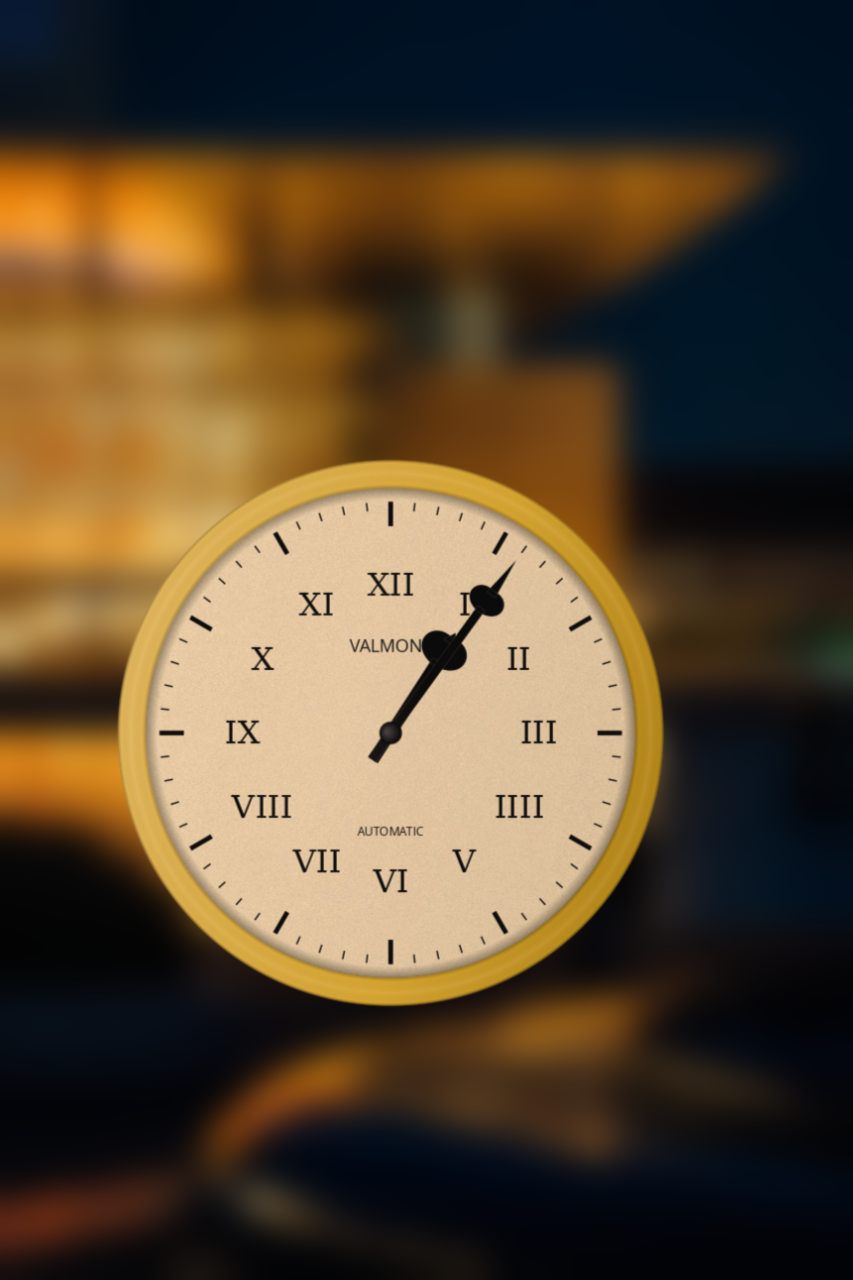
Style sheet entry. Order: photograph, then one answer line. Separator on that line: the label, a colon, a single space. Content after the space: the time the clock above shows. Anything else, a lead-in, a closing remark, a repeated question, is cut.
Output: 1:06
